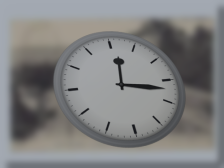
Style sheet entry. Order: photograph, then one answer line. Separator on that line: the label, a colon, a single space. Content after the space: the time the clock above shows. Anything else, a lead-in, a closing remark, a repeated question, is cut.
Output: 12:17
